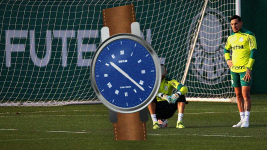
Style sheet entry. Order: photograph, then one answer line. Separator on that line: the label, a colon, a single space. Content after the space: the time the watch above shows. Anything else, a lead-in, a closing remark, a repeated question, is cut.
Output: 10:22
